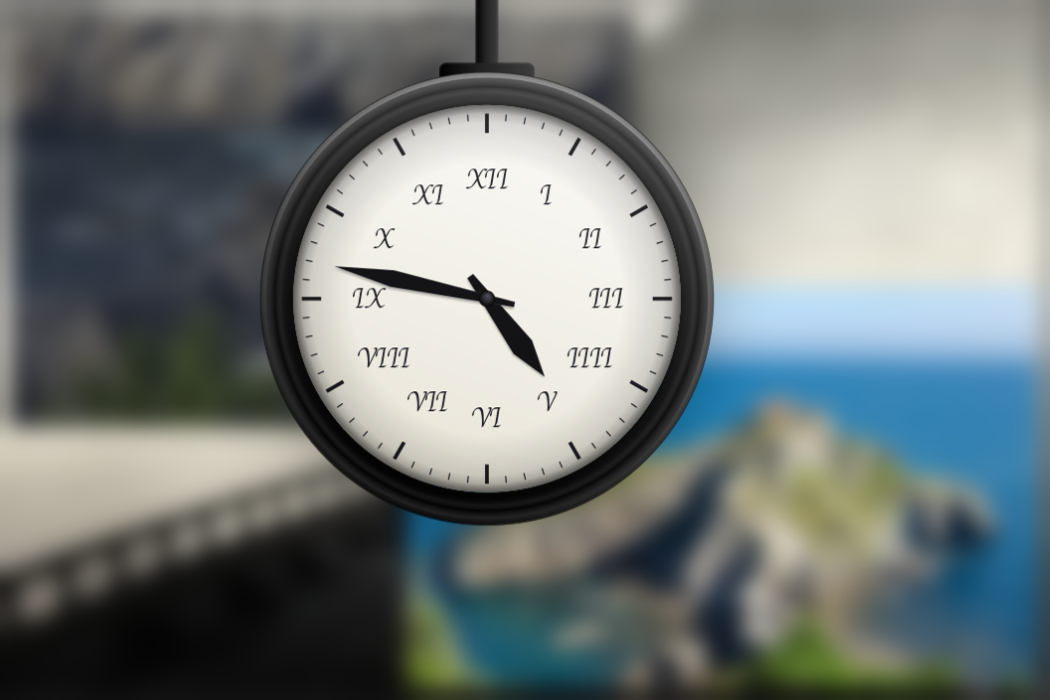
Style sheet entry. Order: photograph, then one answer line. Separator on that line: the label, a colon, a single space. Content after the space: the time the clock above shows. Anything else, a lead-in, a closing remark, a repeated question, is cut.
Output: 4:47
